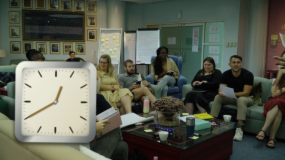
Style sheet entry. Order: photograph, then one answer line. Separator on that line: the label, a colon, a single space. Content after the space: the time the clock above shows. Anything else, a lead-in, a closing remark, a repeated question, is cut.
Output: 12:40
